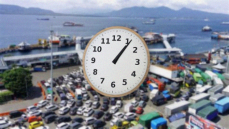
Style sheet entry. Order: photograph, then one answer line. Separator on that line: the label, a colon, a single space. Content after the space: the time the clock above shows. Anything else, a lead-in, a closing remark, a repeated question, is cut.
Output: 1:06
